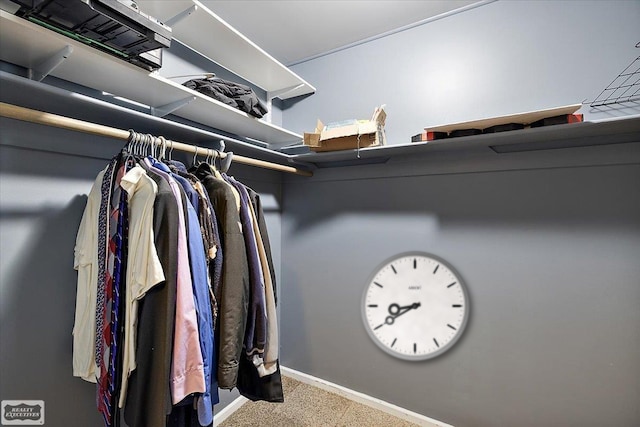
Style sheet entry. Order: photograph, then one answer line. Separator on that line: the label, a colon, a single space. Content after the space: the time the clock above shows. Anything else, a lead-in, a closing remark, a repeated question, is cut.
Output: 8:40
